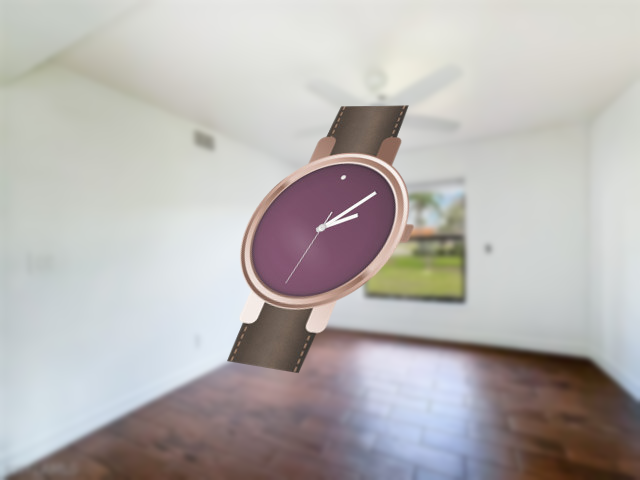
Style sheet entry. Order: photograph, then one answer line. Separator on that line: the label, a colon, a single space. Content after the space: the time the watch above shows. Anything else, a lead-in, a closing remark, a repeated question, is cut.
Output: 2:07:32
